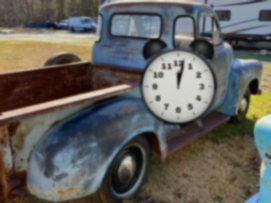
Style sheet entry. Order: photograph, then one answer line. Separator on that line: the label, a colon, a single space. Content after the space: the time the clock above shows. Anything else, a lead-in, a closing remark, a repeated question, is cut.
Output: 12:02
